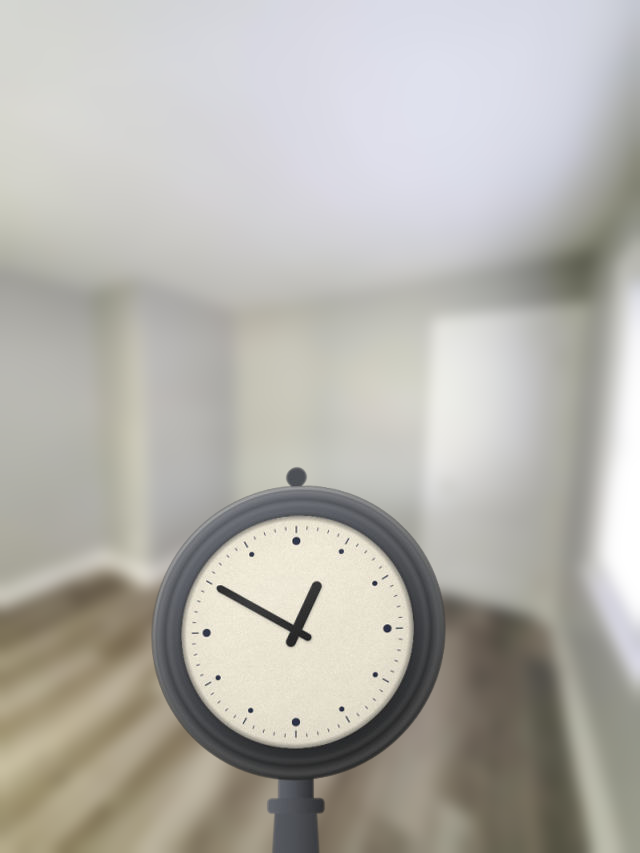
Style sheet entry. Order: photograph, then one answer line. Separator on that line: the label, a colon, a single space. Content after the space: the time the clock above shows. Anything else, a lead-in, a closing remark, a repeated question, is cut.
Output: 12:50
